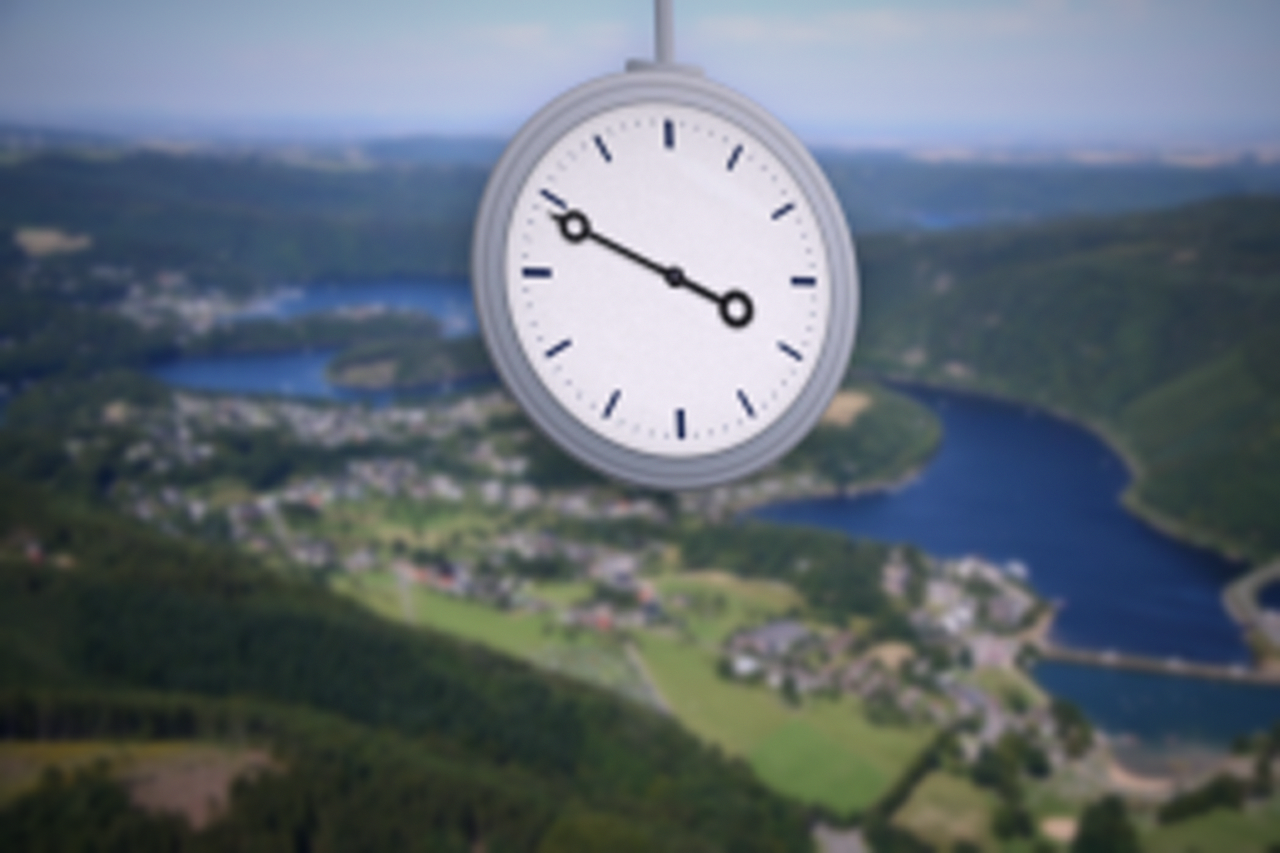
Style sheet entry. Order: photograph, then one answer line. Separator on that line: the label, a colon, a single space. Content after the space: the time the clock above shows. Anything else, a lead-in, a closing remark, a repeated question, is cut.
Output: 3:49
